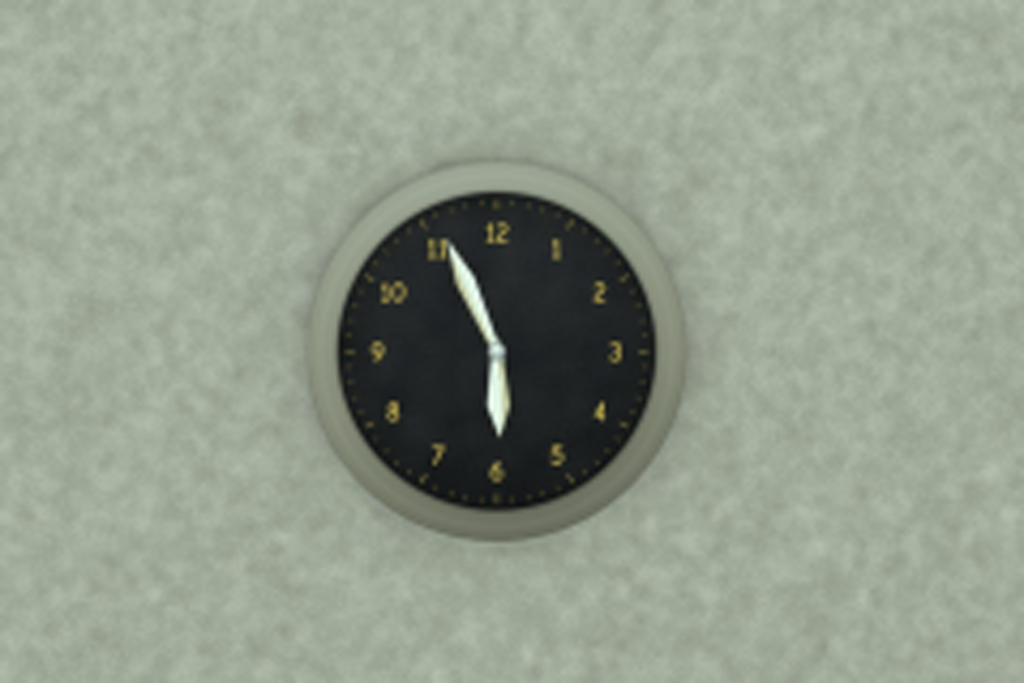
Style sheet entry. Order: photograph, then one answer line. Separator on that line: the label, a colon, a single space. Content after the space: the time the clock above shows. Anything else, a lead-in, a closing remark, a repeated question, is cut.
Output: 5:56
